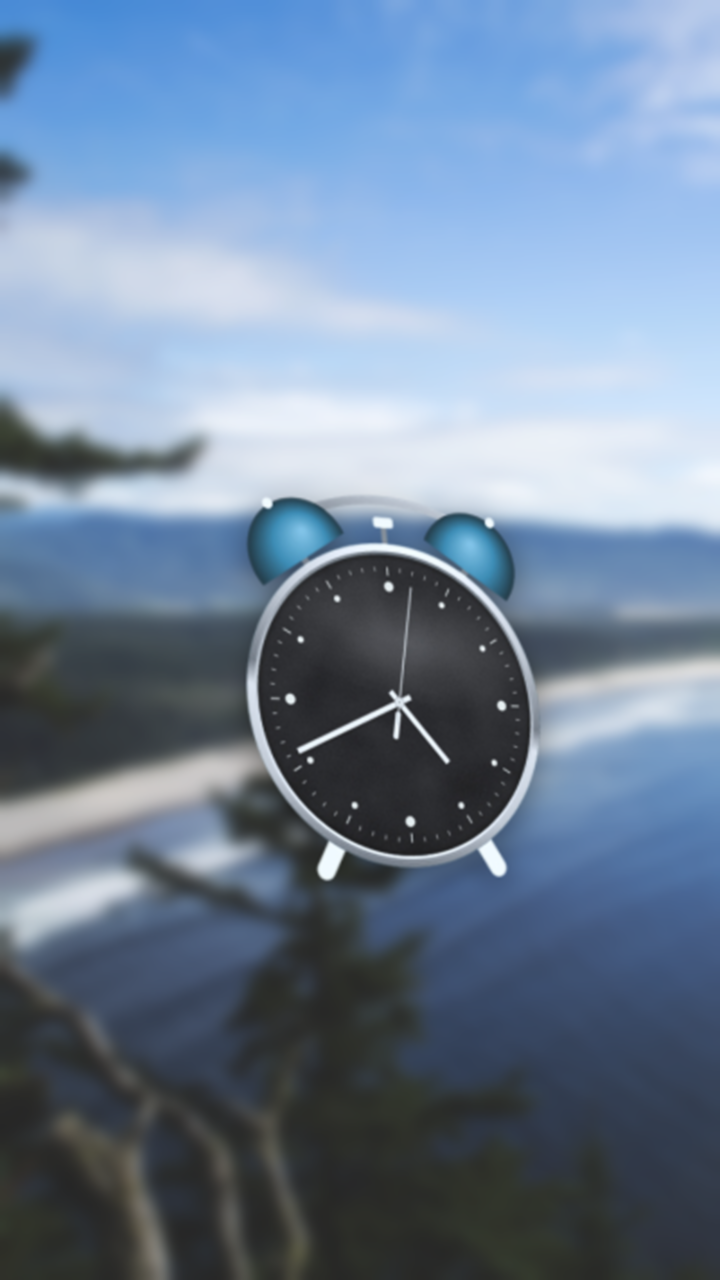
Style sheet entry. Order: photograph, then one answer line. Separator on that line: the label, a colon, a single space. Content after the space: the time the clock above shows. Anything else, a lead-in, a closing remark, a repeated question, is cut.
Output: 4:41:02
